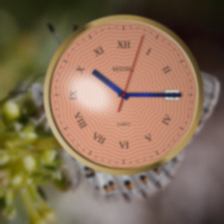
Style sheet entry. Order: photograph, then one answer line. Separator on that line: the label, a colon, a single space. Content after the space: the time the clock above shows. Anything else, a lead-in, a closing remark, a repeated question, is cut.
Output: 10:15:03
